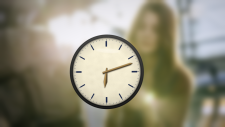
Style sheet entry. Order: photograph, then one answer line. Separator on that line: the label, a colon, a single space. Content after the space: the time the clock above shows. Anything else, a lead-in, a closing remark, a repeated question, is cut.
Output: 6:12
